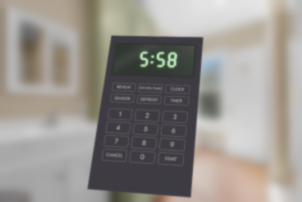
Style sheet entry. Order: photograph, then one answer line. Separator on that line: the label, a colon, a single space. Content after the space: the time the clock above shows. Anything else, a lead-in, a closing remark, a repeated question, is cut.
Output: 5:58
